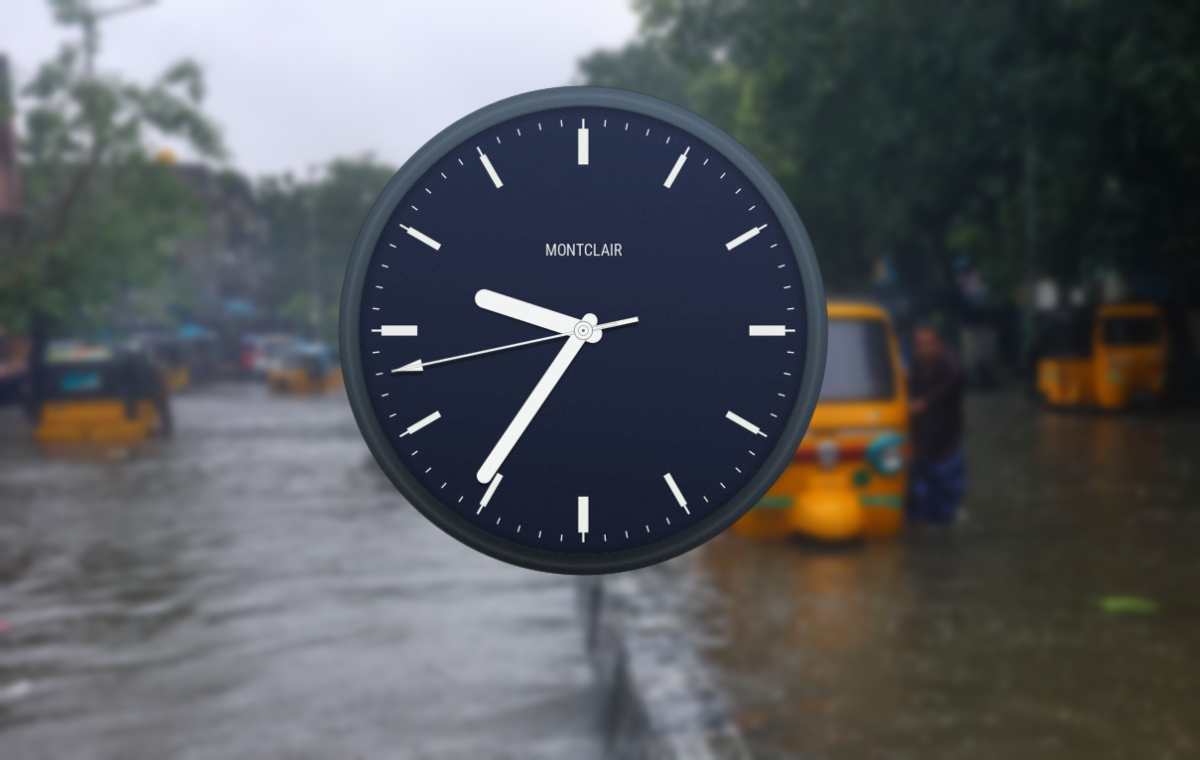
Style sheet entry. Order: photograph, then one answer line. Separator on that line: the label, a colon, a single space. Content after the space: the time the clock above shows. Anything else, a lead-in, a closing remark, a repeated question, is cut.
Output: 9:35:43
